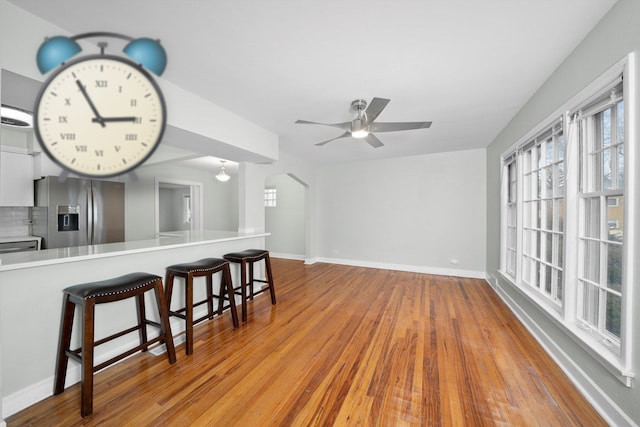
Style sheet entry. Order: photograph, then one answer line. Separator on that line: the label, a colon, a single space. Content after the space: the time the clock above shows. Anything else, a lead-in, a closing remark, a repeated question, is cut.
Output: 2:55
